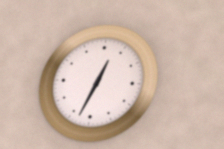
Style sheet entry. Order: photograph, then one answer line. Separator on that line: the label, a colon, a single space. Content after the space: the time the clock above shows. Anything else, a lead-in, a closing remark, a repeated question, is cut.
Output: 12:33
